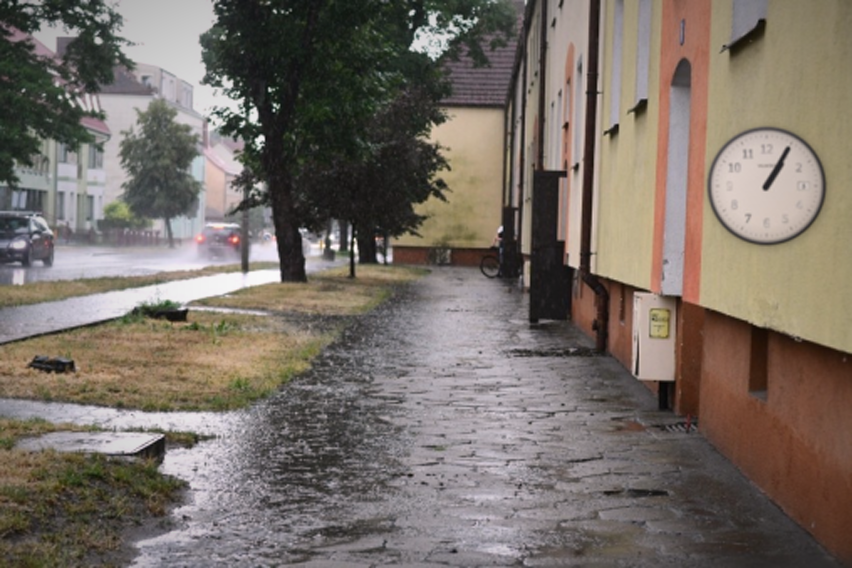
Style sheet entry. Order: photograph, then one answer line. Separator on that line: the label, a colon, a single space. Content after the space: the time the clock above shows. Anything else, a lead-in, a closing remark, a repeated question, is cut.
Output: 1:05
